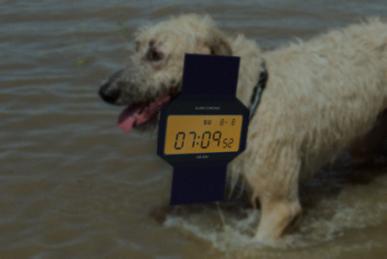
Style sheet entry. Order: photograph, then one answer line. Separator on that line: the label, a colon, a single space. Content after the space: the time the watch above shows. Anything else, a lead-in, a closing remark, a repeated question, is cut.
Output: 7:09:52
